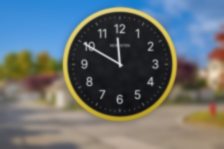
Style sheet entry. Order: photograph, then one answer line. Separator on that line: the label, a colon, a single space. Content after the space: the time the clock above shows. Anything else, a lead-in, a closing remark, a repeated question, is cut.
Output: 11:50
